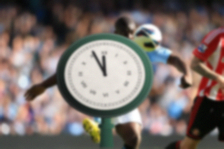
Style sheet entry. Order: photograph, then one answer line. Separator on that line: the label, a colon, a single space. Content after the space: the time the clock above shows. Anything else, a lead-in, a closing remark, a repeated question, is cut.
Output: 11:56
